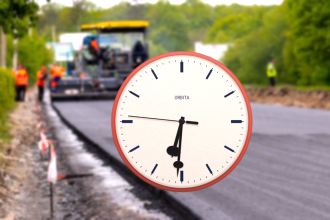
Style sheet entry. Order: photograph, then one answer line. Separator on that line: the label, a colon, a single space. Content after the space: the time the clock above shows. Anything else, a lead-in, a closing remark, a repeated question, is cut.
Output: 6:30:46
